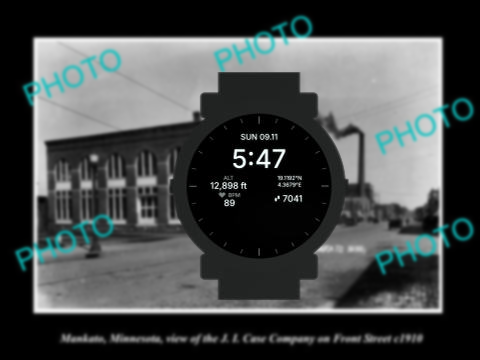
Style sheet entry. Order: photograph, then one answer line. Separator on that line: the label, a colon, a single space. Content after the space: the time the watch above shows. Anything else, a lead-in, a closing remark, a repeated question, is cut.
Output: 5:47
